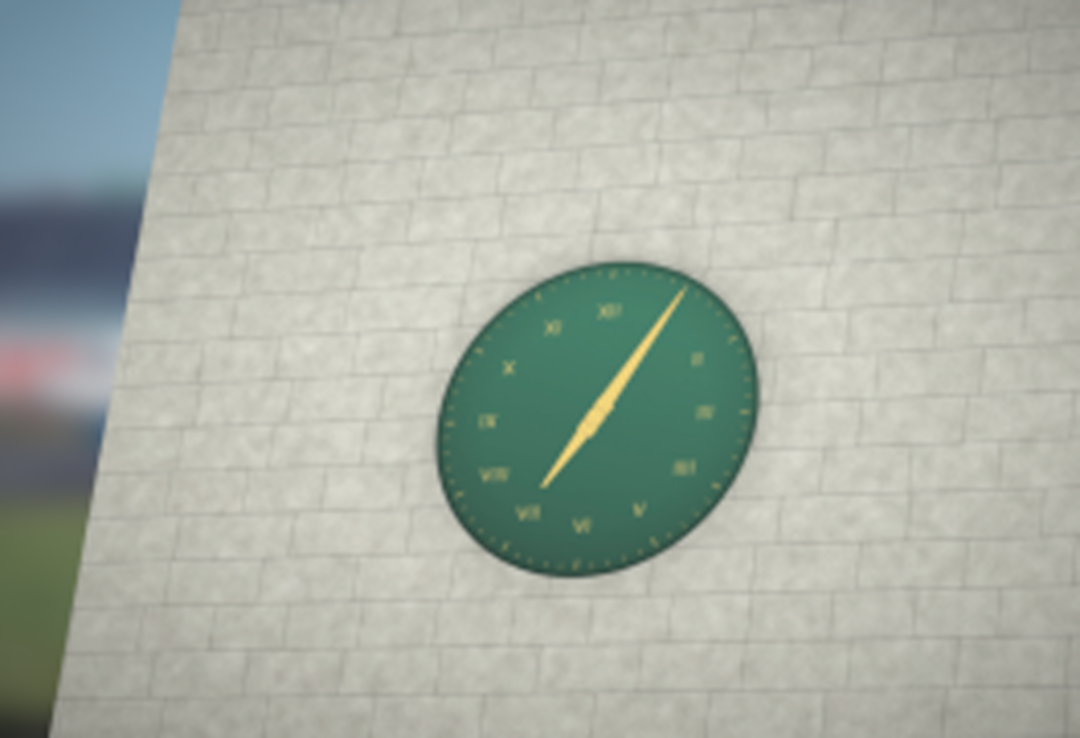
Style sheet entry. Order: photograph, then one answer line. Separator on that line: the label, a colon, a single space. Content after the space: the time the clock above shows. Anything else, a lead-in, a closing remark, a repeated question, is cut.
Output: 7:05
